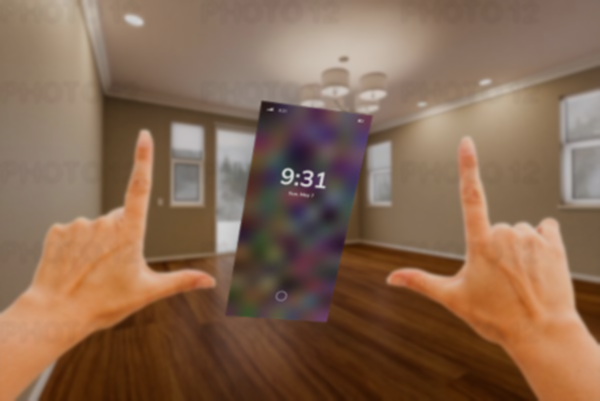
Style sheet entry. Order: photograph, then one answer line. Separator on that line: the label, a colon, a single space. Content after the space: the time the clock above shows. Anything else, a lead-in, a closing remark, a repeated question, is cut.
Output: 9:31
